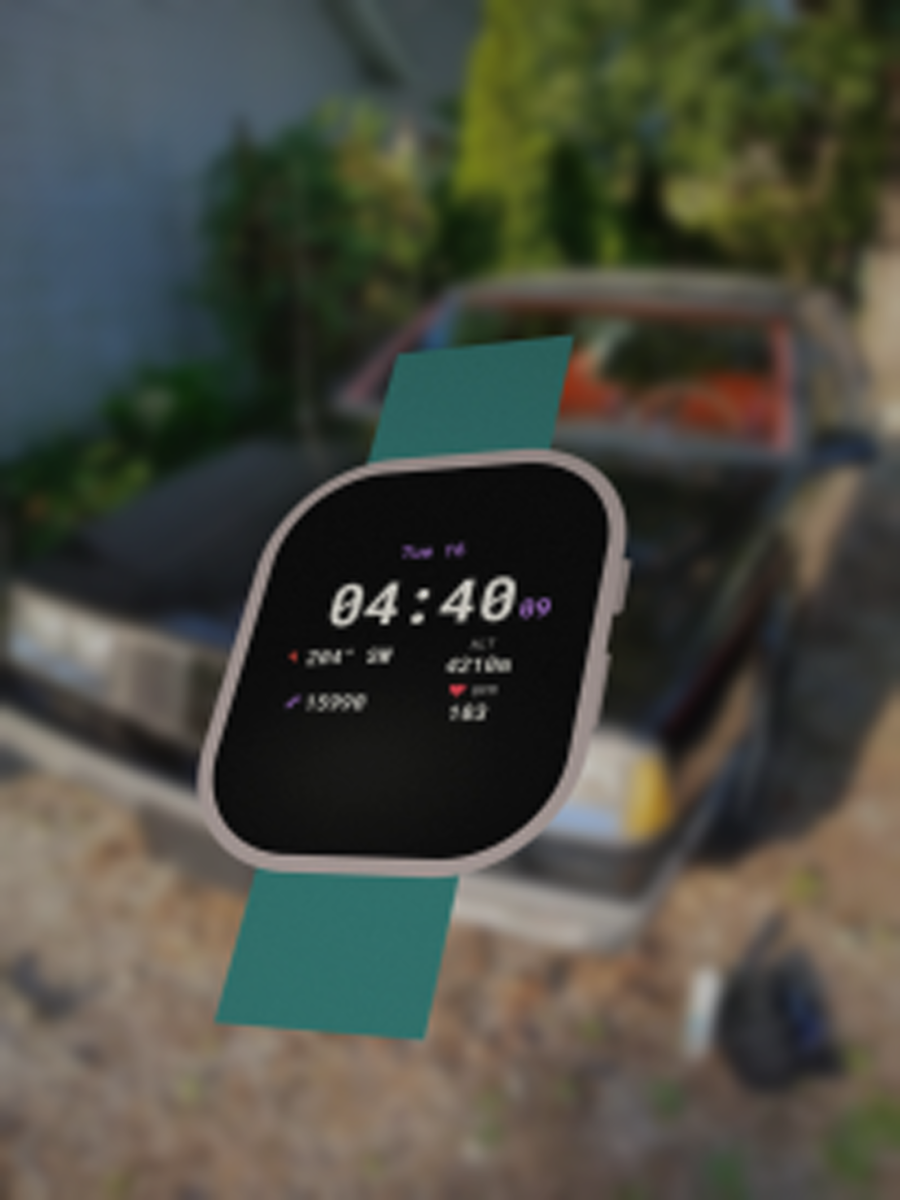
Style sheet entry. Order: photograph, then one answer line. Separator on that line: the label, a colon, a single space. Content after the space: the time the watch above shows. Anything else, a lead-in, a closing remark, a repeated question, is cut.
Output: 4:40
